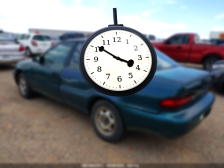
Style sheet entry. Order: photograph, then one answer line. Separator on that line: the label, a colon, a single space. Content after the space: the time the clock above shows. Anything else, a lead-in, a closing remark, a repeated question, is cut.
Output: 3:51
